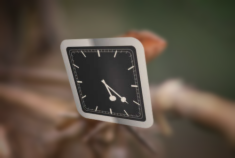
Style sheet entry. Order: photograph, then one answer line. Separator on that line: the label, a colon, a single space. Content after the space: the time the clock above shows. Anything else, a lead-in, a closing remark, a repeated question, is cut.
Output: 5:22
